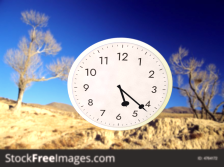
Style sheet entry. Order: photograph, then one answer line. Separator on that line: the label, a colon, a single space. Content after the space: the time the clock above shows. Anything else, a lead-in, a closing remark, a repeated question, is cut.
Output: 5:22
